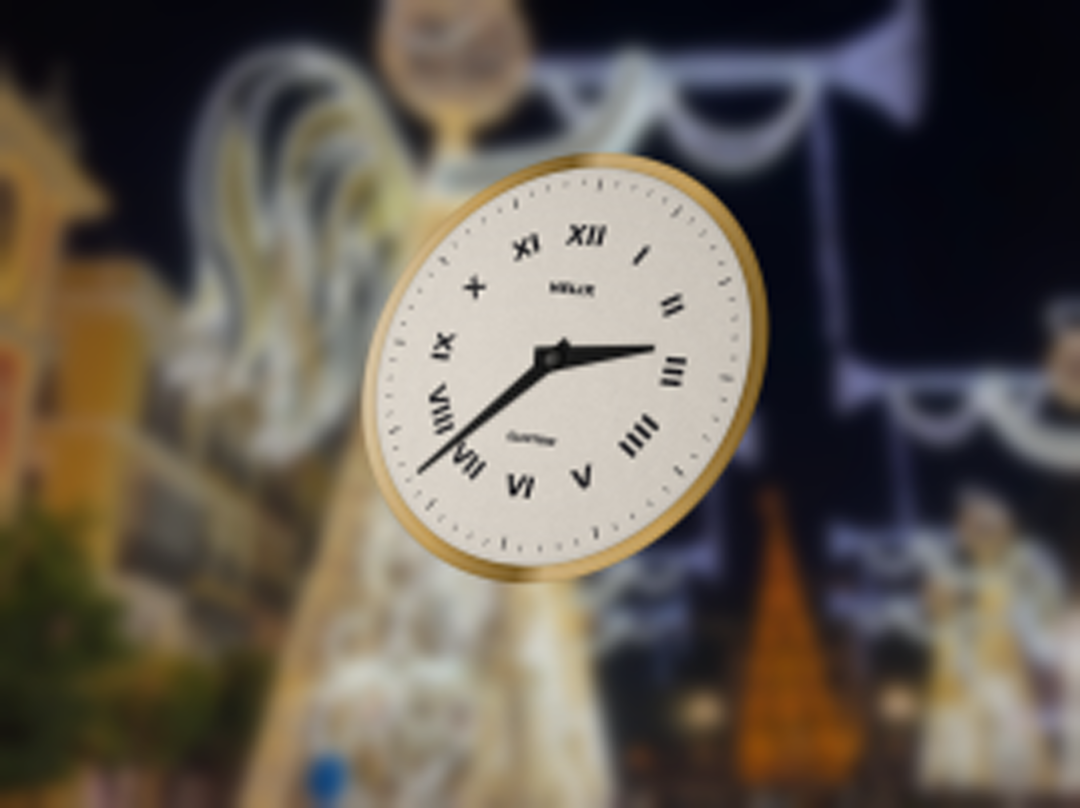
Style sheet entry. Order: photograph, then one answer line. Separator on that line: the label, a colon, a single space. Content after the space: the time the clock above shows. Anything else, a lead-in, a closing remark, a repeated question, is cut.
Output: 2:37
